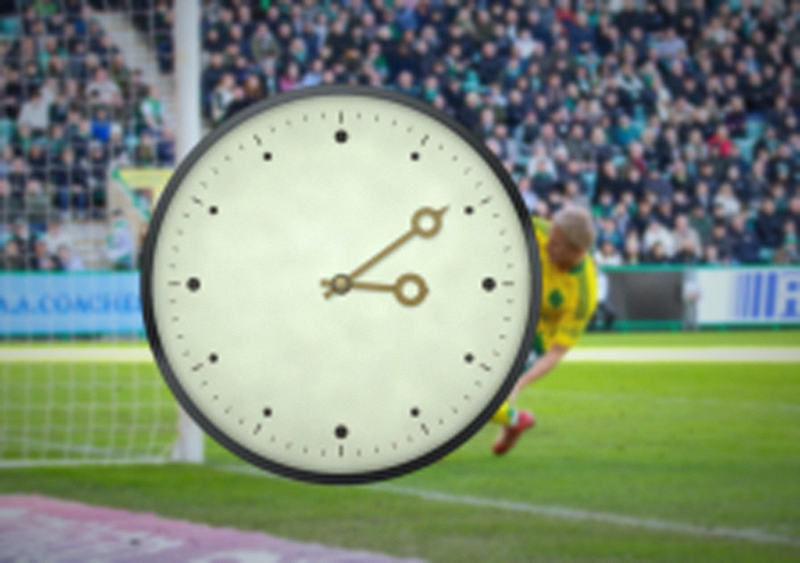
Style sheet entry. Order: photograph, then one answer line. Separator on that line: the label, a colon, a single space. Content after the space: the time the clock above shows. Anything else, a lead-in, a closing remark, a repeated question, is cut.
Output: 3:09
